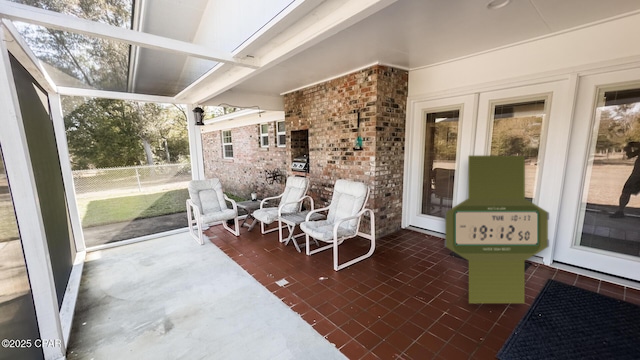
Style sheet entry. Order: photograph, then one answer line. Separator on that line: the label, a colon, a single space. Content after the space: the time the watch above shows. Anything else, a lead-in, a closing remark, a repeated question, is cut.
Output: 19:12:50
